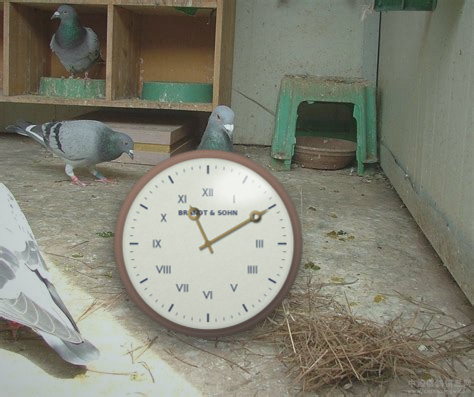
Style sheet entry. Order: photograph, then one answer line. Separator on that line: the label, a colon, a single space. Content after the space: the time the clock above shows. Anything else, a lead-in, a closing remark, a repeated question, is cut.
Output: 11:10
